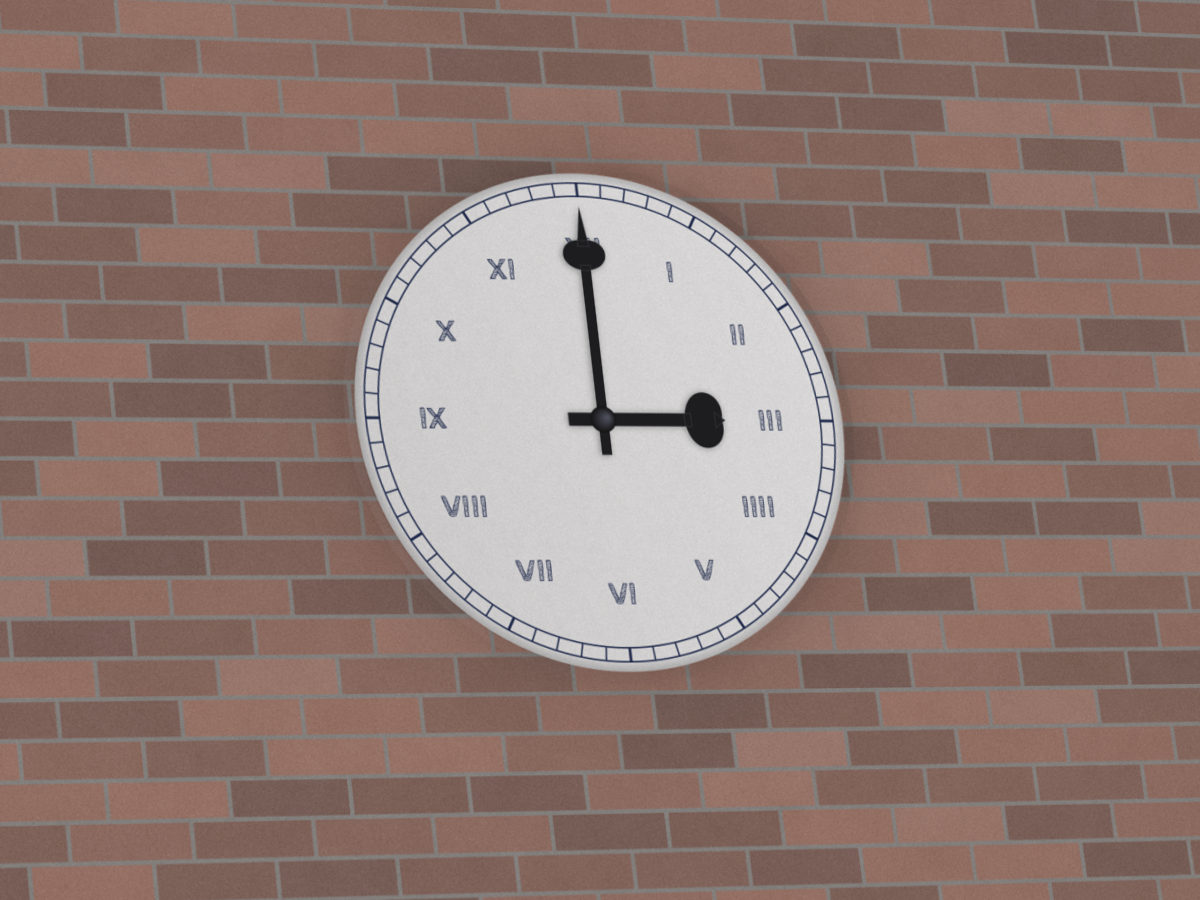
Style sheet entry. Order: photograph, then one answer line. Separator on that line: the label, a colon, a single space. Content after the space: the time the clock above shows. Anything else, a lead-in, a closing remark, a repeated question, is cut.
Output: 3:00
